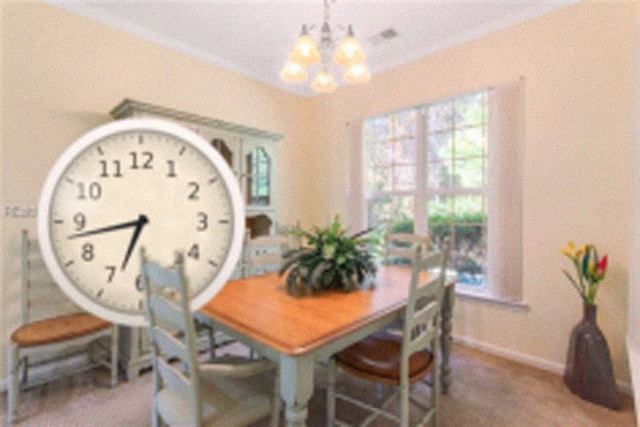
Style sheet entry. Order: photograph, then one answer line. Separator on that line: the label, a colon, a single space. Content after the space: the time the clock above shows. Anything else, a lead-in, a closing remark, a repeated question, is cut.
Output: 6:43
